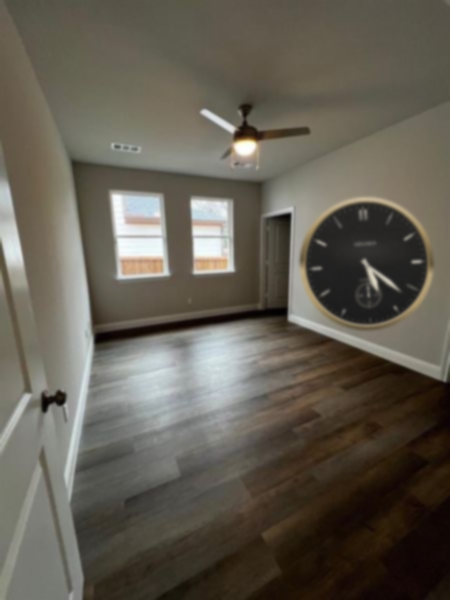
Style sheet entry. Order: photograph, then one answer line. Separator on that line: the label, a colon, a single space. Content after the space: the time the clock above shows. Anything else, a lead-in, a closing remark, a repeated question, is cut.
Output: 5:22
